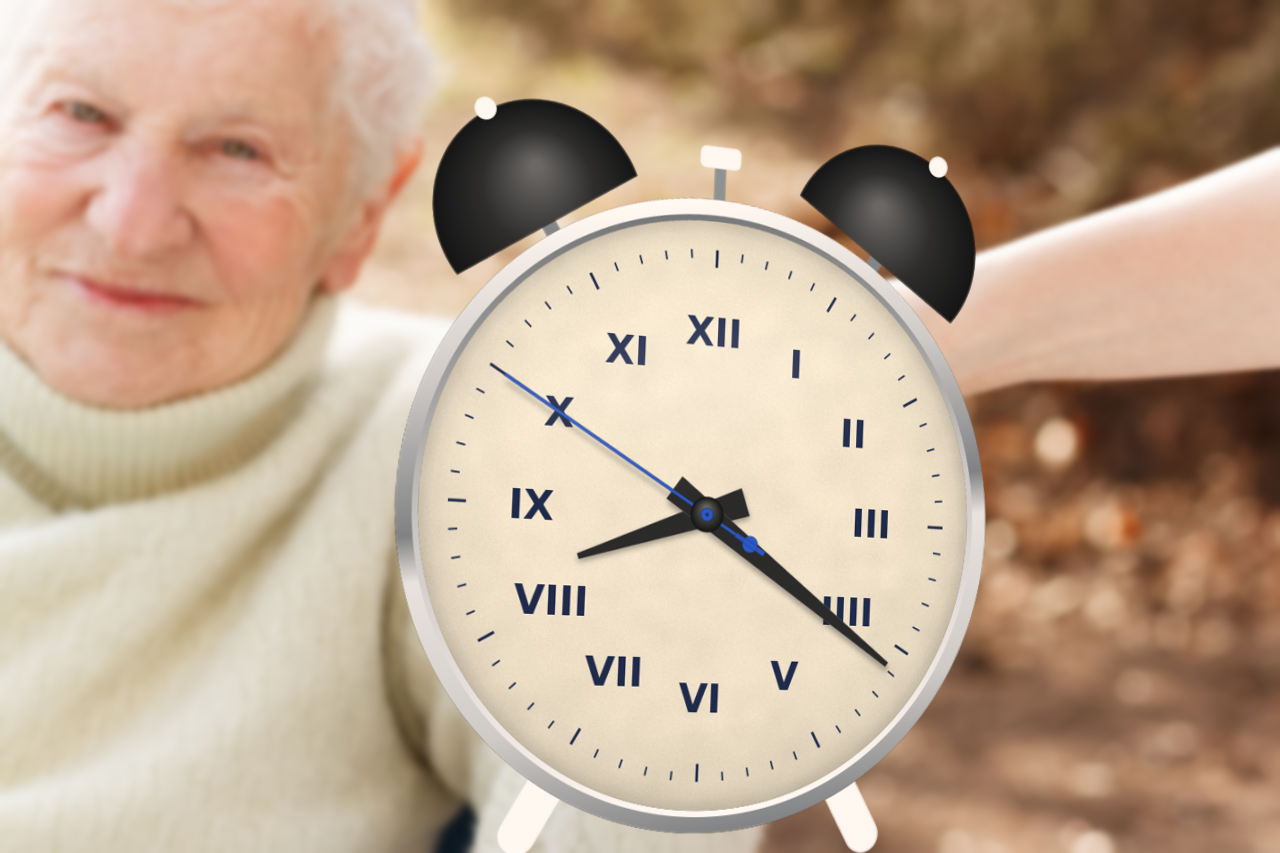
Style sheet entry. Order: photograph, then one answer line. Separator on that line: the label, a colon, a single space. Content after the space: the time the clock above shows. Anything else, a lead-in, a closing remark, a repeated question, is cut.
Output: 8:20:50
